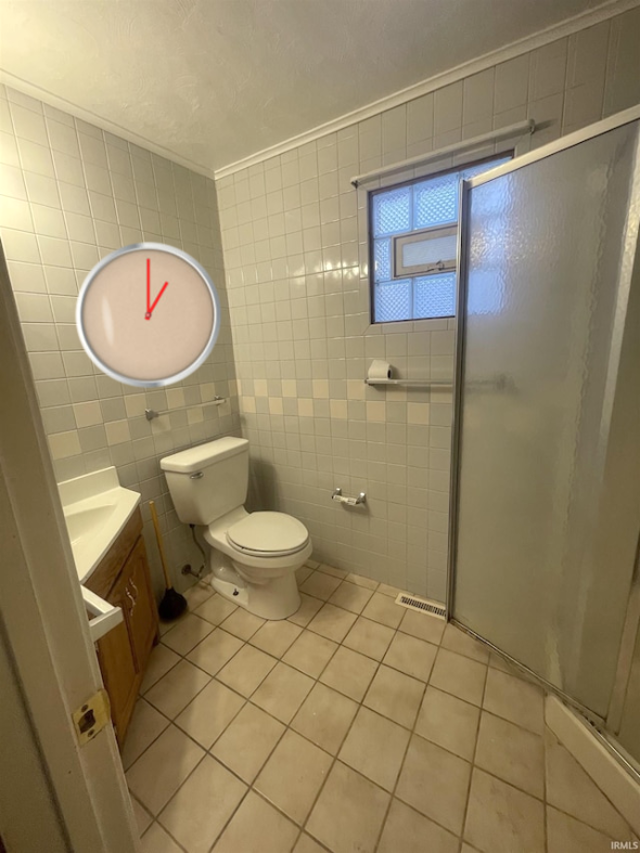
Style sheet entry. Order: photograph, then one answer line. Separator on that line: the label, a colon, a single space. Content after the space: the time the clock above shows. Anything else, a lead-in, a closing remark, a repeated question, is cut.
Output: 1:00
